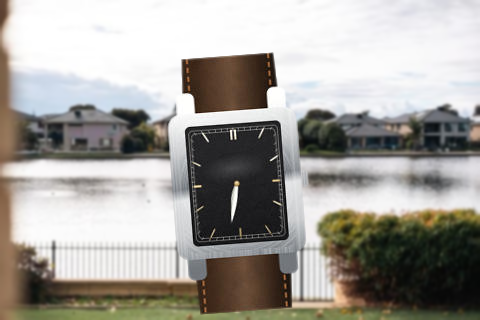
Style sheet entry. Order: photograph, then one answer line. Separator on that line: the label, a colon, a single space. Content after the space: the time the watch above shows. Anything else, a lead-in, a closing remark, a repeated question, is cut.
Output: 6:32
